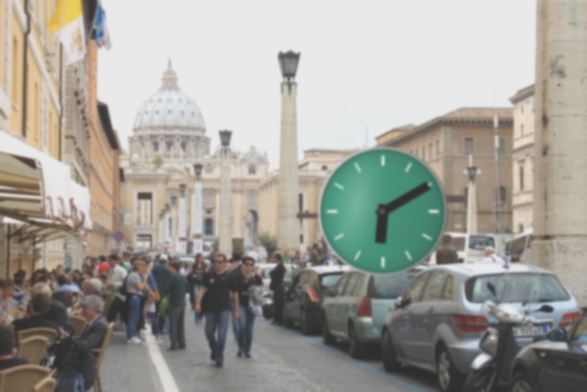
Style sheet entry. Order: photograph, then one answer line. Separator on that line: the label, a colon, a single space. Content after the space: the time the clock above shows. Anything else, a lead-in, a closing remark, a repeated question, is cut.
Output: 6:10
